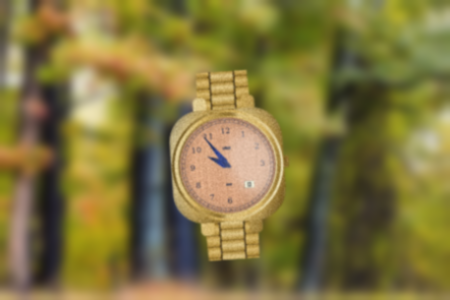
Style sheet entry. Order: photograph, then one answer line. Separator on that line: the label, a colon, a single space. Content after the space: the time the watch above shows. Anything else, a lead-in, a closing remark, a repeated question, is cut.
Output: 9:54
